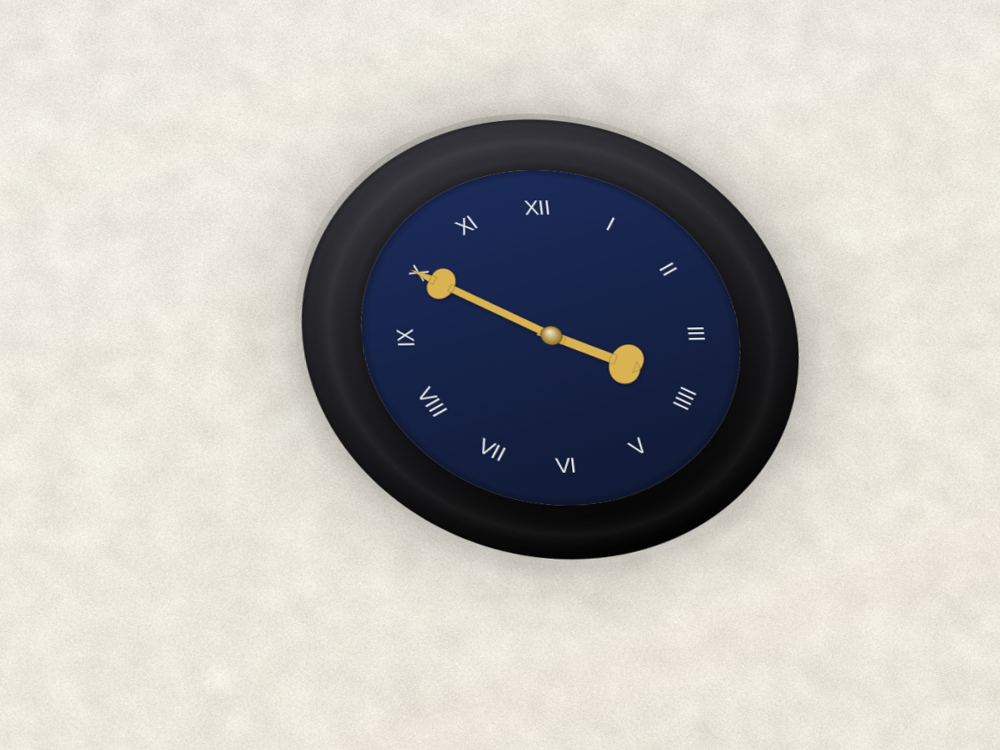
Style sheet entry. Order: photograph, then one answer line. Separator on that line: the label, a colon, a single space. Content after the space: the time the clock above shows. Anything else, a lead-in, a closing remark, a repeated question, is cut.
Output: 3:50
